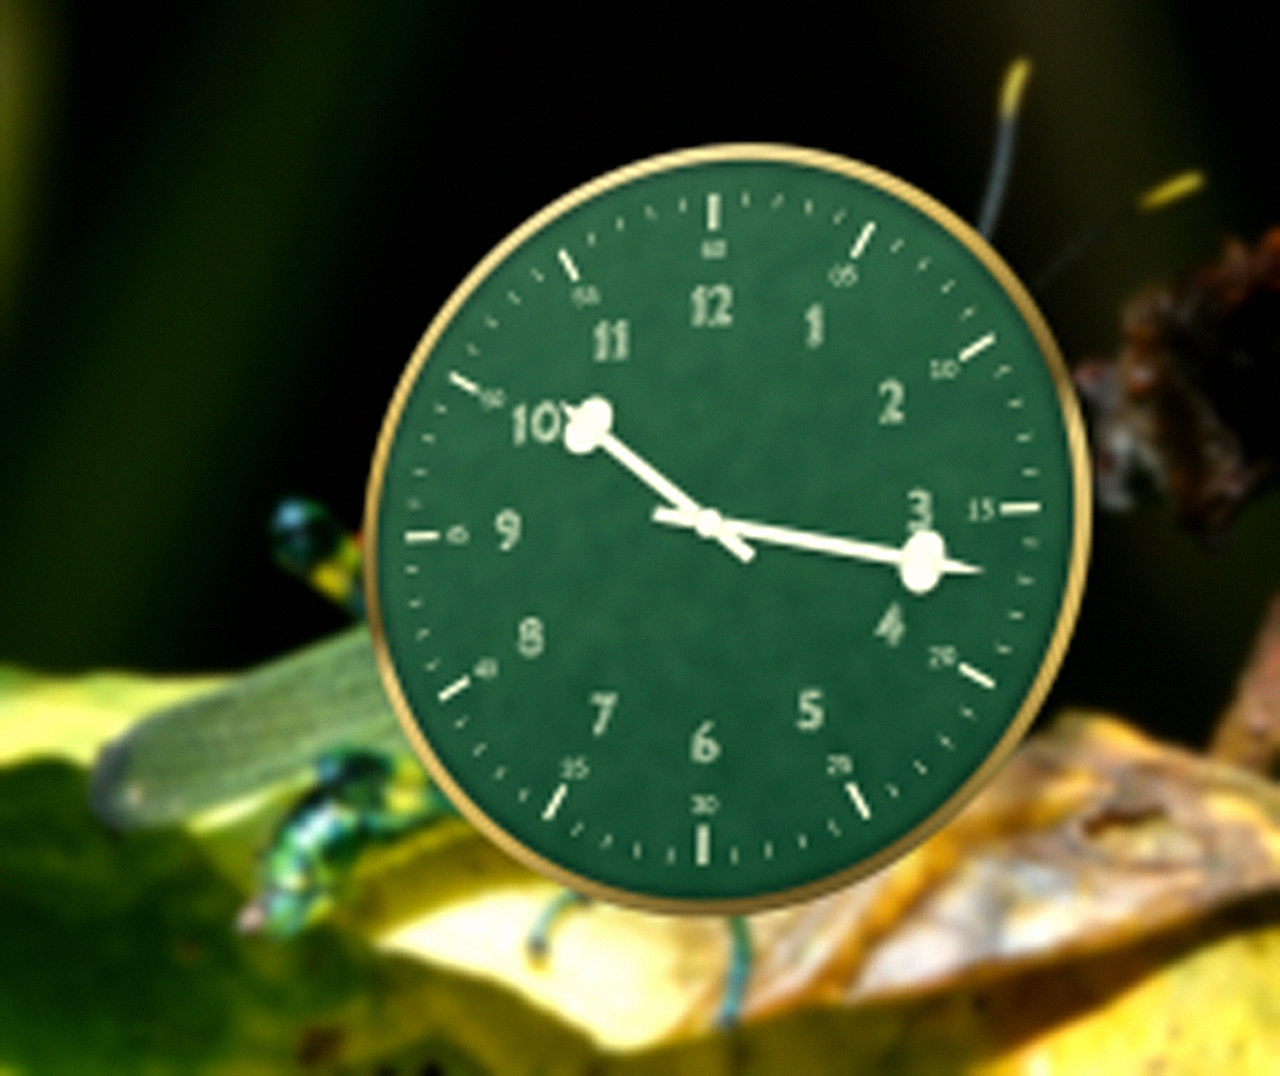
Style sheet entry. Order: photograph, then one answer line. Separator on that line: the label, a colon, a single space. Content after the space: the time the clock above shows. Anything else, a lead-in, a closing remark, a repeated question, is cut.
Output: 10:17
